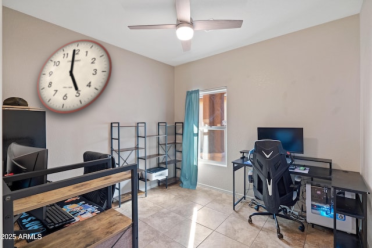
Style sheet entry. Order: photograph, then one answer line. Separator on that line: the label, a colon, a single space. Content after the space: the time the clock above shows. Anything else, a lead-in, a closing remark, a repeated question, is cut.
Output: 4:59
